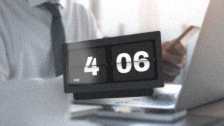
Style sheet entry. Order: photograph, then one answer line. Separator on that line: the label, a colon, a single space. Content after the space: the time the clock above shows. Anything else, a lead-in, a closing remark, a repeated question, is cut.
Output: 4:06
